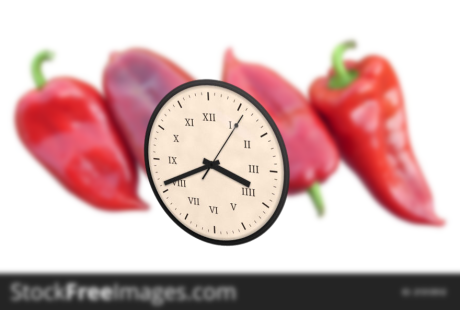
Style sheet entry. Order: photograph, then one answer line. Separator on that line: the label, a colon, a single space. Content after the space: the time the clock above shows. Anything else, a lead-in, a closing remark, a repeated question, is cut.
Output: 3:41:06
